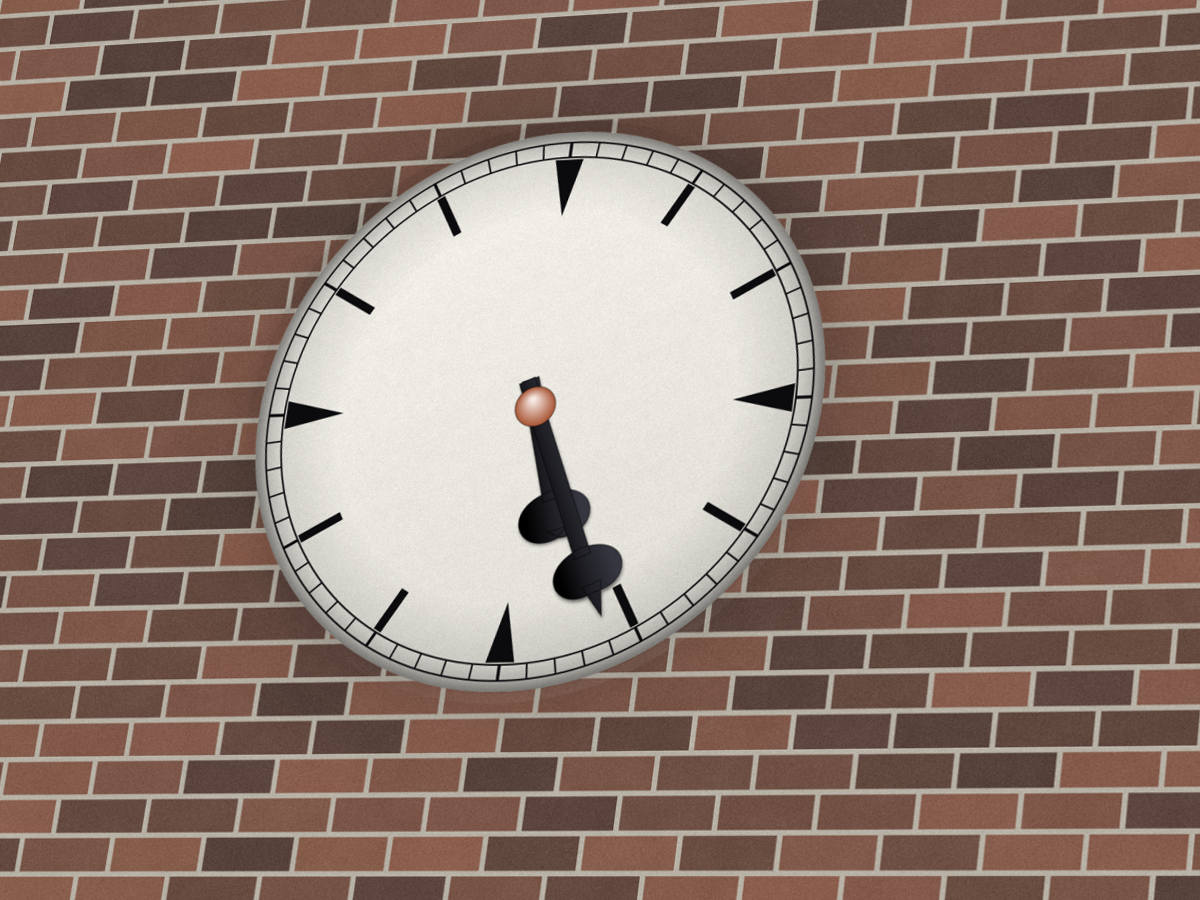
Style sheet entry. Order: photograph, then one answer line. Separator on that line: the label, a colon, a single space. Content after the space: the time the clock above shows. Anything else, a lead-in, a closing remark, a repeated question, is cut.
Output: 5:26
